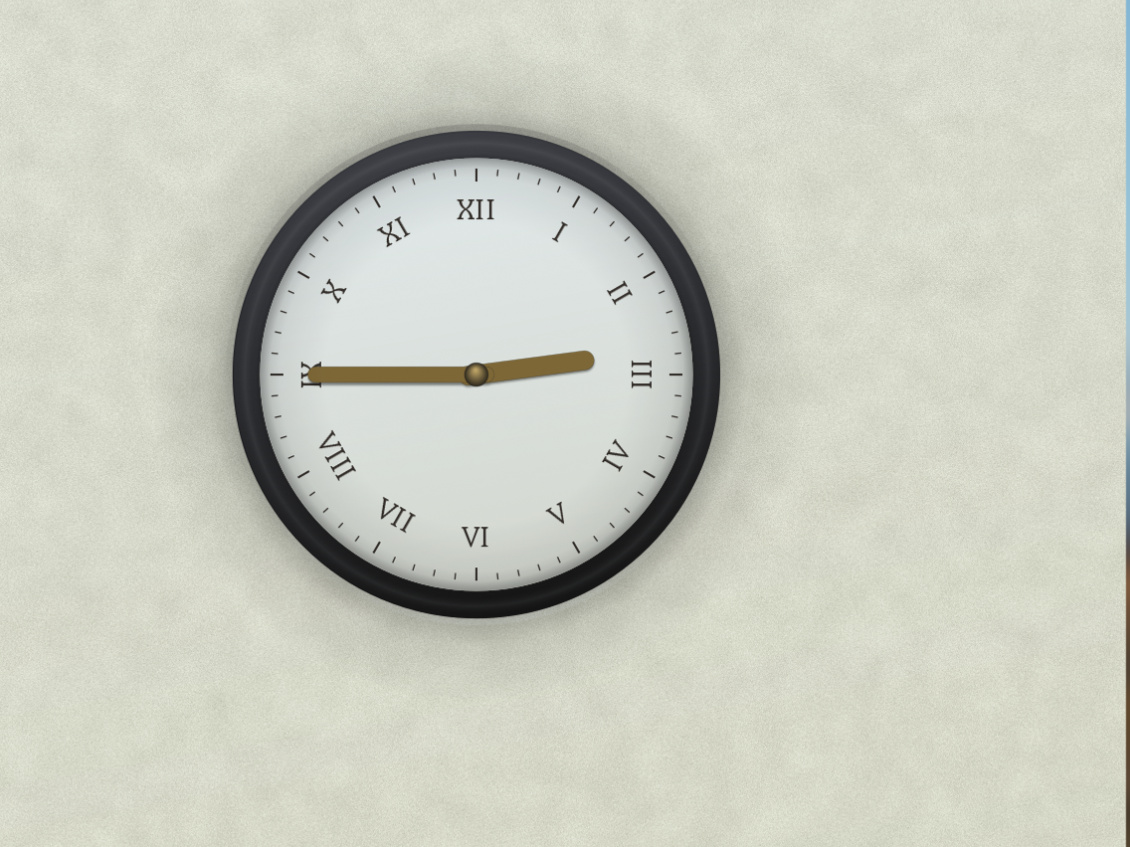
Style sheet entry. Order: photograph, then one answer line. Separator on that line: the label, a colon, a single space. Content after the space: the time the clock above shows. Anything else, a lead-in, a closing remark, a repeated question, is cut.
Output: 2:45
